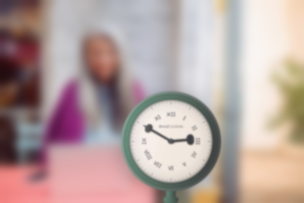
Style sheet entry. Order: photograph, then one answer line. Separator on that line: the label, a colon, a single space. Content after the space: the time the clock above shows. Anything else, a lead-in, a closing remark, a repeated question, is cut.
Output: 2:50
